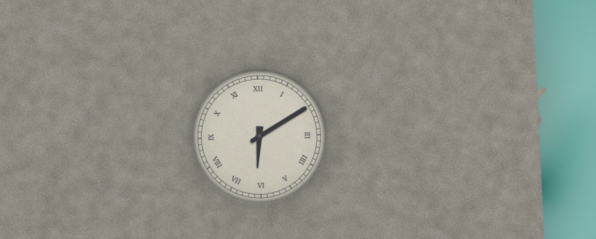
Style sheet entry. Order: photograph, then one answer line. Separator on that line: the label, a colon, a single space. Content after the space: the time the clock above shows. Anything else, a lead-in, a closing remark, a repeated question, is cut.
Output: 6:10
